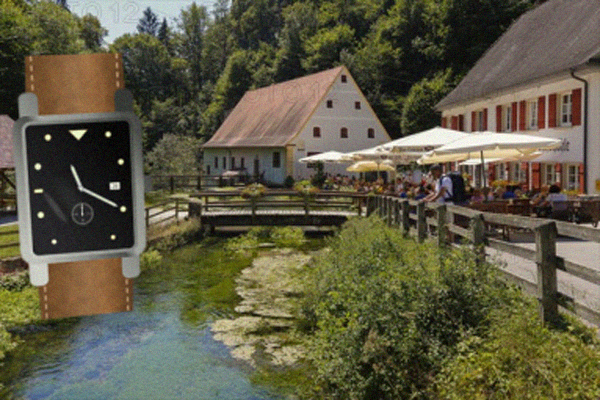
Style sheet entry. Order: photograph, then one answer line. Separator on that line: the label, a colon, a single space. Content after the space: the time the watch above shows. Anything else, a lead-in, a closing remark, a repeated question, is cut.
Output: 11:20
